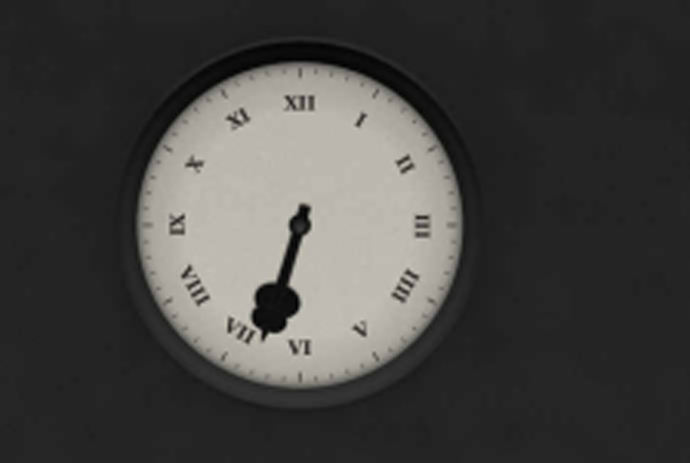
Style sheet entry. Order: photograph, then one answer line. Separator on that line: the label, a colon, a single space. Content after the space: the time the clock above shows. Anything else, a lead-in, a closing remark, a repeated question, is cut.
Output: 6:33
